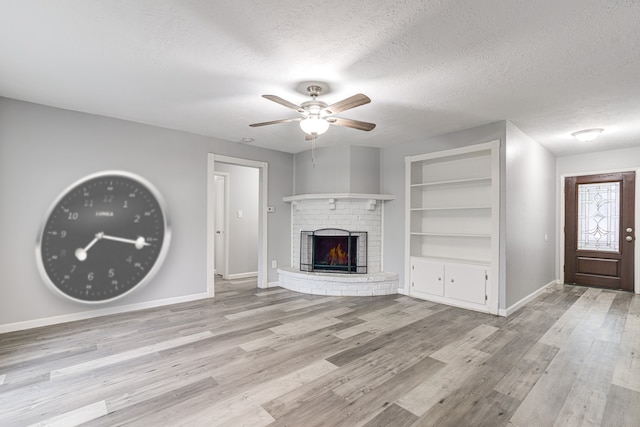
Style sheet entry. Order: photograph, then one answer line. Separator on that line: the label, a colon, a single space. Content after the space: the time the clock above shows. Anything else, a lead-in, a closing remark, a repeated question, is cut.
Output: 7:16
